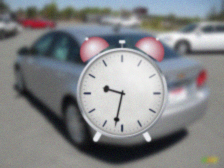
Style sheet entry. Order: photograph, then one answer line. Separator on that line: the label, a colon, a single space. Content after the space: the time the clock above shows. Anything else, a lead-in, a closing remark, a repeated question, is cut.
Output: 9:32
